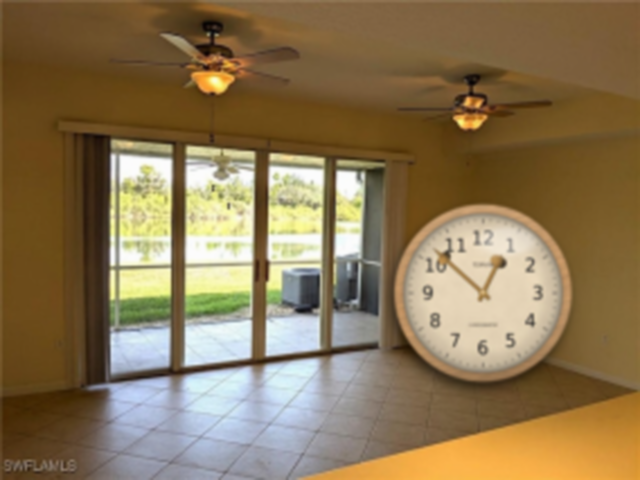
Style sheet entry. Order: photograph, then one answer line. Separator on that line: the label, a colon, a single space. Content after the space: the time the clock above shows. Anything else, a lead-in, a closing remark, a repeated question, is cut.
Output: 12:52
